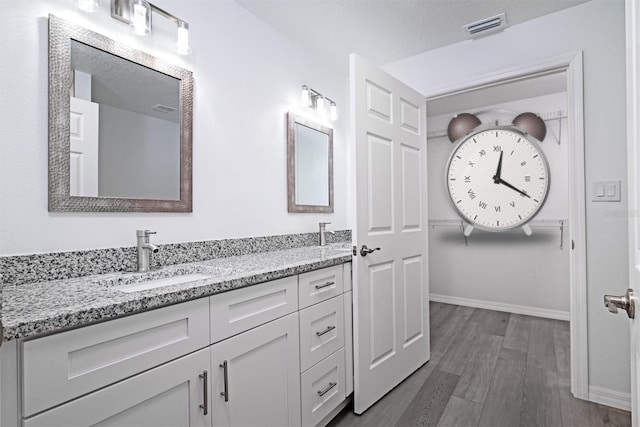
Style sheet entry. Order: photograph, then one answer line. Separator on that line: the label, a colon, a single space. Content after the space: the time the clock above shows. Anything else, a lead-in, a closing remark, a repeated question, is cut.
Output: 12:20
